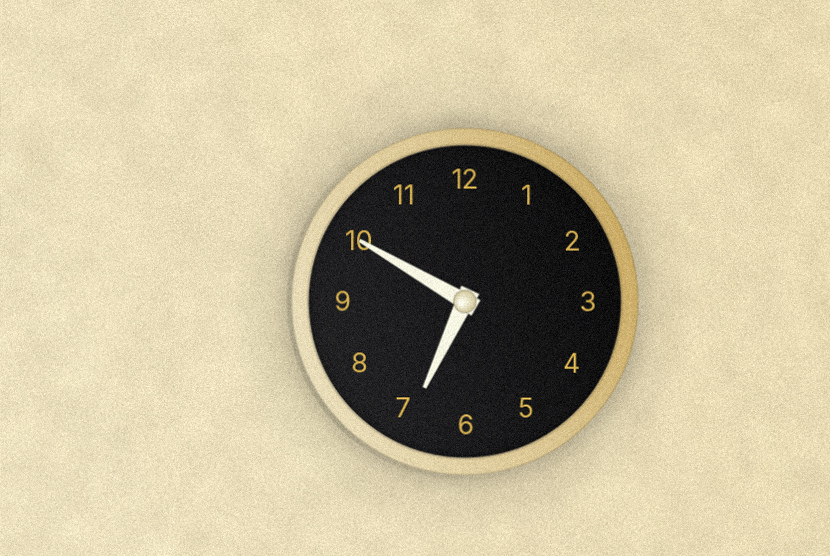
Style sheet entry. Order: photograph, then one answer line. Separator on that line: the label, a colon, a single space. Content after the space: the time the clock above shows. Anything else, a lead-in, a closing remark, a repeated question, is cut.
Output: 6:50
